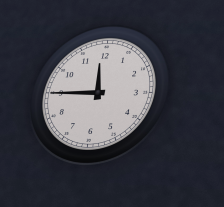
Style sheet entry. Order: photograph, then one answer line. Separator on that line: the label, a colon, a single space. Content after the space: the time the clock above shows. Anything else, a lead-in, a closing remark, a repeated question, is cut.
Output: 11:45
